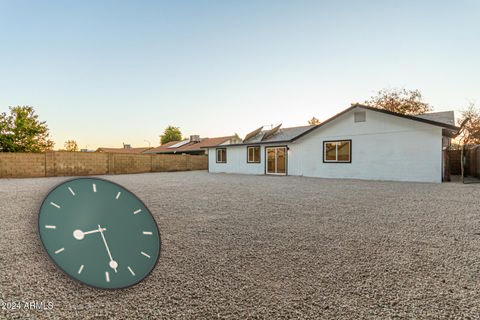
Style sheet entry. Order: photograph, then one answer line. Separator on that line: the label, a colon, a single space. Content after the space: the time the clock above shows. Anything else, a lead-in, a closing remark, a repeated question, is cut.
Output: 8:28
